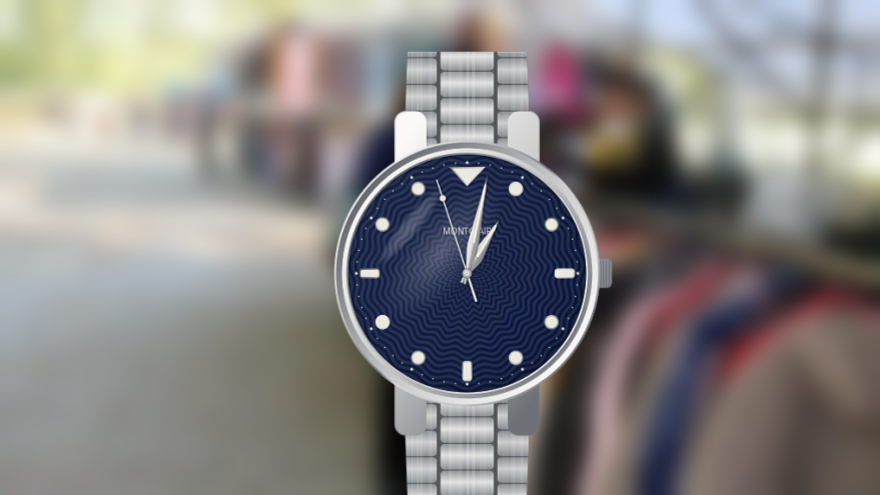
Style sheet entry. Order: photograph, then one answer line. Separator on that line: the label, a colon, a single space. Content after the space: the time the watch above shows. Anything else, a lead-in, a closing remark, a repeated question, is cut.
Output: 1:01:57
